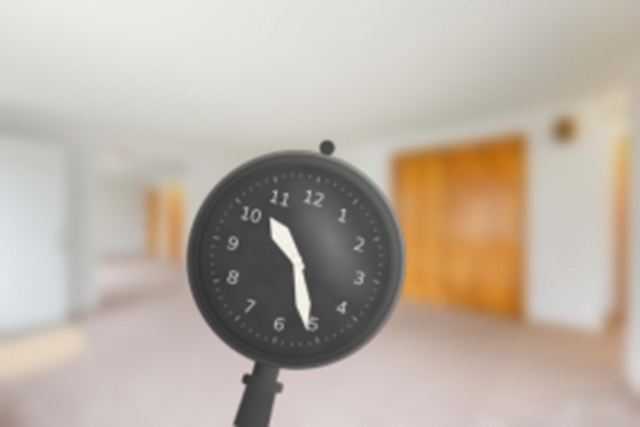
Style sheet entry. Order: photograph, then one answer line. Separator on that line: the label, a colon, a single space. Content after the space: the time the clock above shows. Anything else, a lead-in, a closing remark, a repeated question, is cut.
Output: 10:26
